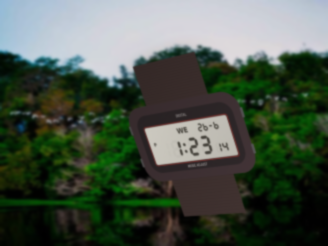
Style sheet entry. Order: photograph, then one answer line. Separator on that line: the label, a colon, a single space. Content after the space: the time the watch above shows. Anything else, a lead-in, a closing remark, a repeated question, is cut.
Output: 1:23
